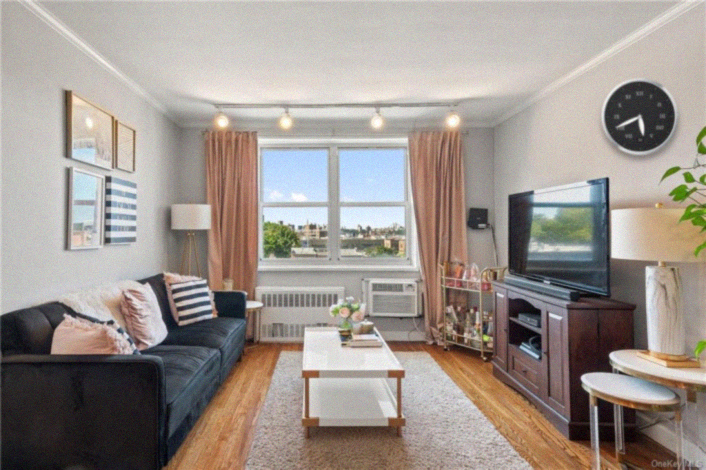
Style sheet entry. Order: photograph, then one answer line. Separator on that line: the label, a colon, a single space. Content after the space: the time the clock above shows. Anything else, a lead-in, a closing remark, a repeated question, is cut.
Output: 5:41
